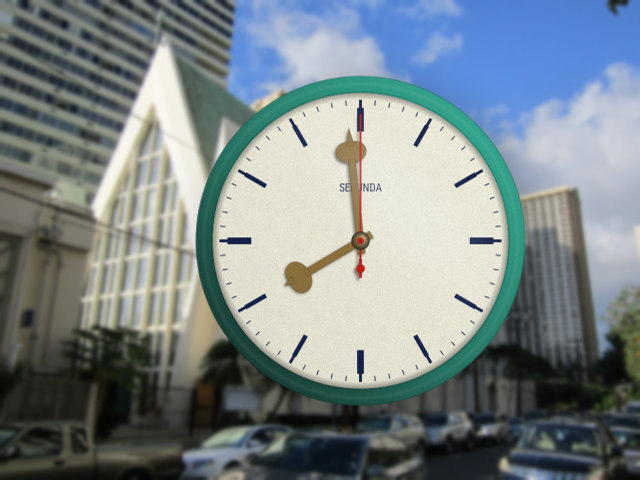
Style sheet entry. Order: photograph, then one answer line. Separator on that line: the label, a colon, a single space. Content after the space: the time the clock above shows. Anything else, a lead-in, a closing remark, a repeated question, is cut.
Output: 7:59:00
